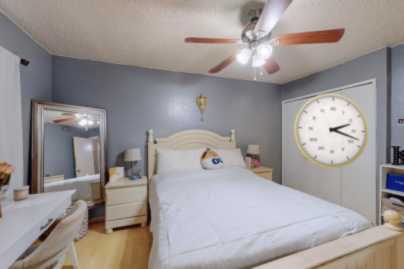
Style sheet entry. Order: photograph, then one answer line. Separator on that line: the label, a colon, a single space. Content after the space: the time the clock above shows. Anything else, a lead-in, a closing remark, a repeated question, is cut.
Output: 2:18
